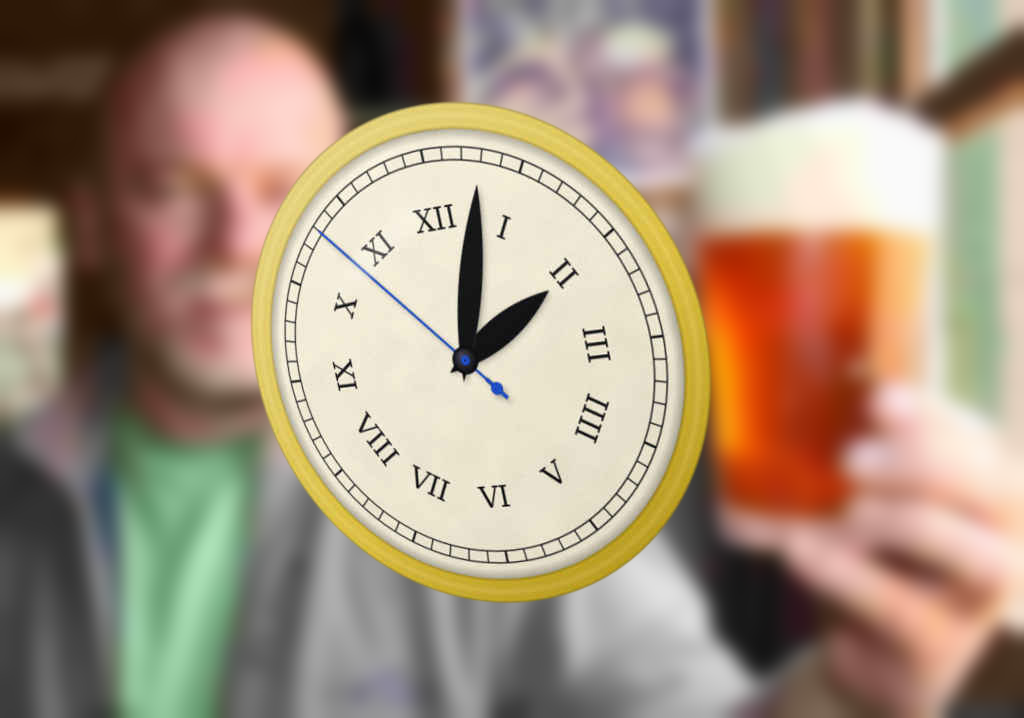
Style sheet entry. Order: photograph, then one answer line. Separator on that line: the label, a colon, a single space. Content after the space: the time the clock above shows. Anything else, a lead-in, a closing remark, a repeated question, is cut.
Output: 2:02:53
